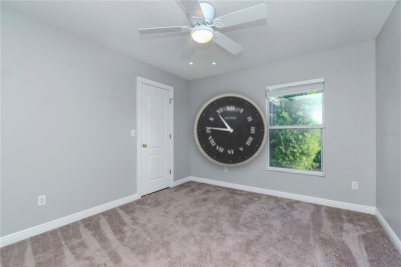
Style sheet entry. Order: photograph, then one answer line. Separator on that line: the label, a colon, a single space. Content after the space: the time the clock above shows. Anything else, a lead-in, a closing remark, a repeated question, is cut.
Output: 10:46
